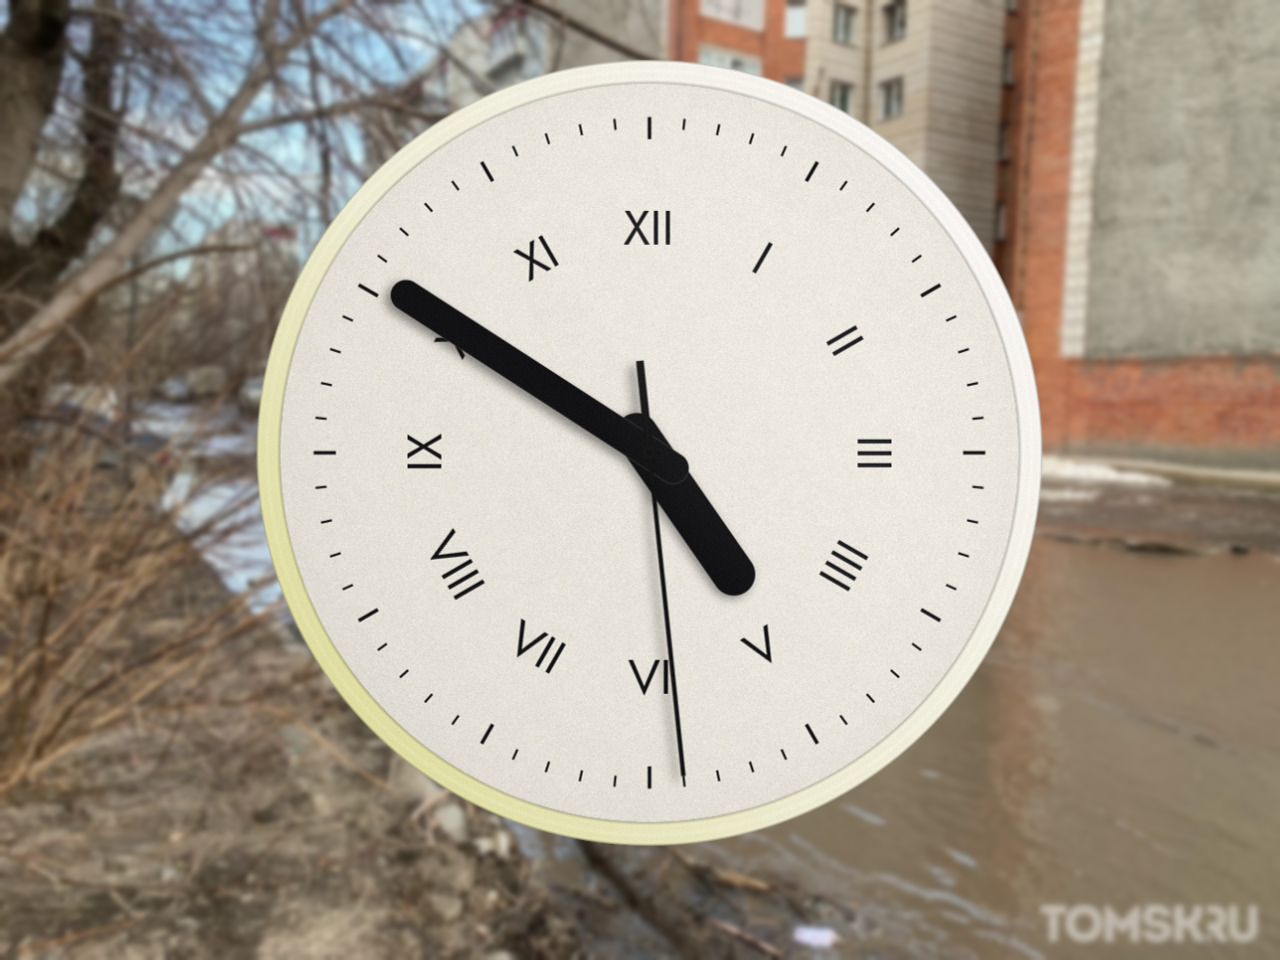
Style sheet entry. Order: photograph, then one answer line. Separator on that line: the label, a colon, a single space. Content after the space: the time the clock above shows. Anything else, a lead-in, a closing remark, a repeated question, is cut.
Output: 4:50:29
